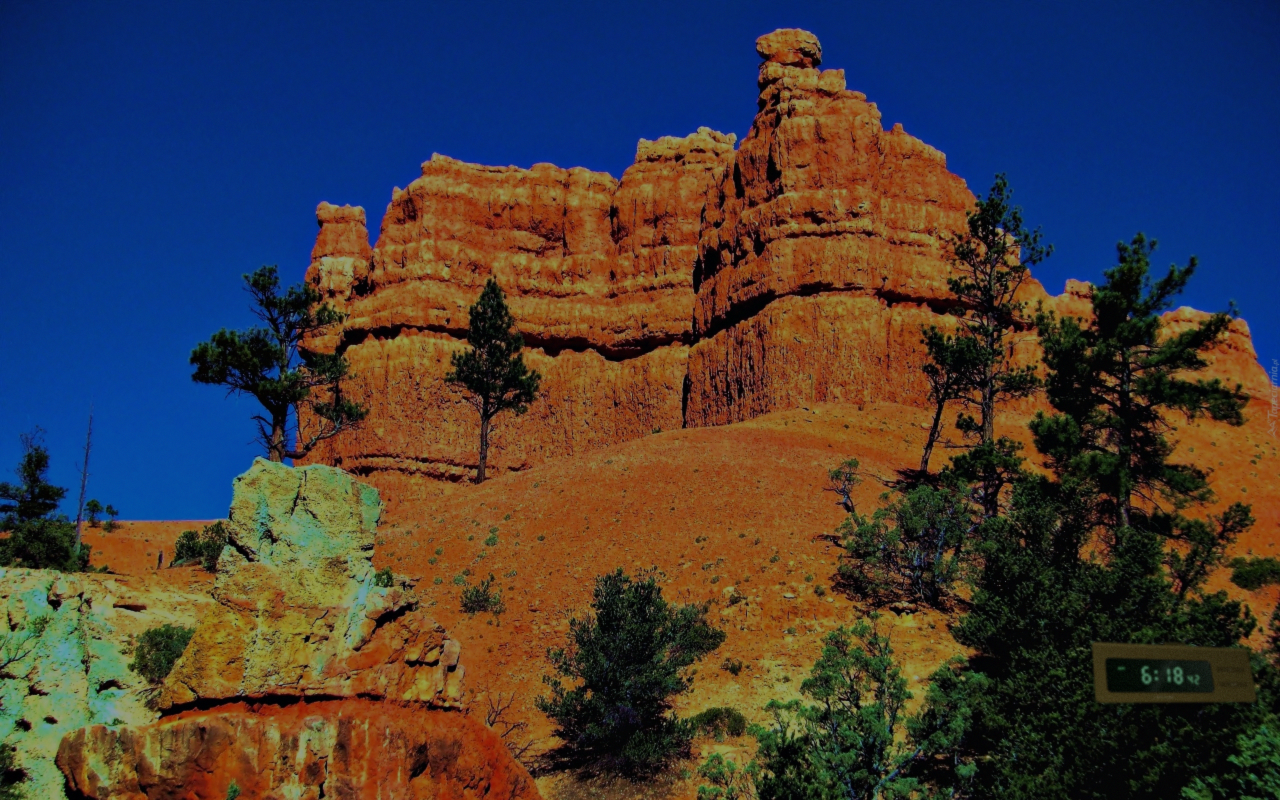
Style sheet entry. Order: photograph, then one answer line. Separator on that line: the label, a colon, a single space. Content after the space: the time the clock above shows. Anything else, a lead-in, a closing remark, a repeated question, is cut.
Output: 6:18
